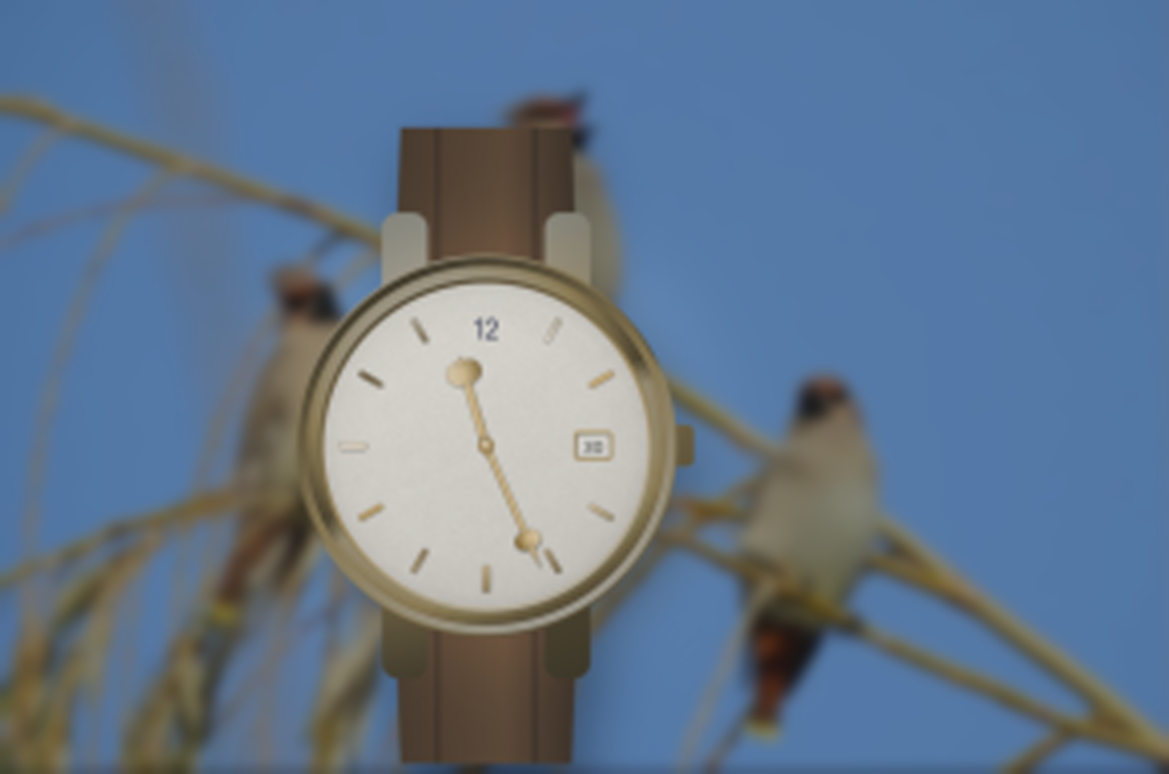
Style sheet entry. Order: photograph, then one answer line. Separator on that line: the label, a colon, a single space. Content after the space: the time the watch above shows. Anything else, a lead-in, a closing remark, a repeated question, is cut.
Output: 11:26
